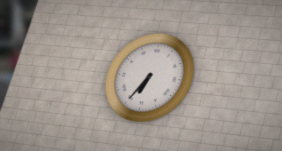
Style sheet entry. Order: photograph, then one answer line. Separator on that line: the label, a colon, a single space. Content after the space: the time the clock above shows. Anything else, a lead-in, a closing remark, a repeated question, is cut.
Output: 6:35
